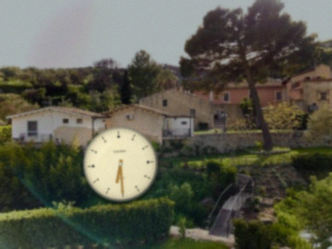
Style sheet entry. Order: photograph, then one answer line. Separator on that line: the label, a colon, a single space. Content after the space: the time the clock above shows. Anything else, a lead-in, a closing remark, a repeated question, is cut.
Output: 6:30
